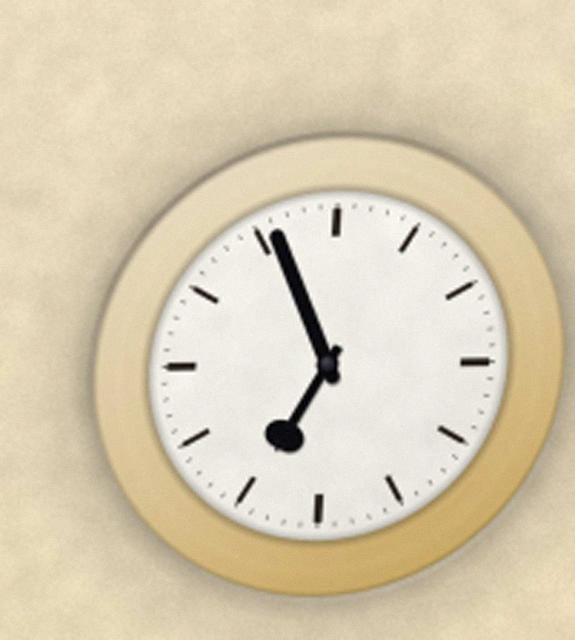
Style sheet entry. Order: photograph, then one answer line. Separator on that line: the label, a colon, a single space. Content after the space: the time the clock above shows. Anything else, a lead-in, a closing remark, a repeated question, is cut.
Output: 6:56
